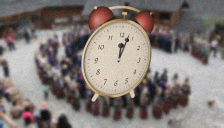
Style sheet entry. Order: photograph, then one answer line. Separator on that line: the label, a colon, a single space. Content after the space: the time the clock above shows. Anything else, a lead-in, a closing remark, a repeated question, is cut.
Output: 12:03
